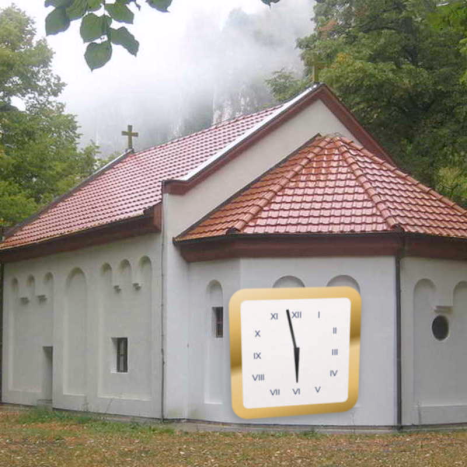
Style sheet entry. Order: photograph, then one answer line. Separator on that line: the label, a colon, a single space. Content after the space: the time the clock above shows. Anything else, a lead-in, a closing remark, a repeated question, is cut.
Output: 5:58
